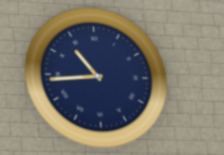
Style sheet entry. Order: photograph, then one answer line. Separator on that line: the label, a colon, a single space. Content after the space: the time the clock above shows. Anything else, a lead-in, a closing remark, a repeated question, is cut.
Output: 10:44
